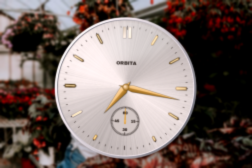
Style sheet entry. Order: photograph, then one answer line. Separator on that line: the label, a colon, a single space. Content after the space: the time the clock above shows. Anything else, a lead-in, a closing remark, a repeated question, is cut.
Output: 7:17
